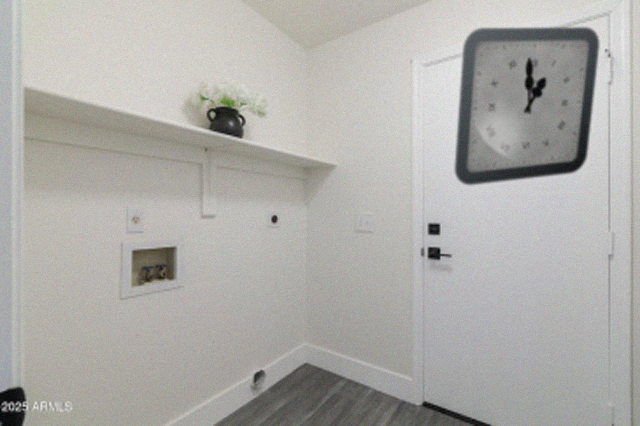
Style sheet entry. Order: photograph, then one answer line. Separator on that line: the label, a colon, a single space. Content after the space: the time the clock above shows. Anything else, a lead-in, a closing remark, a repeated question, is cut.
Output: 12:59
